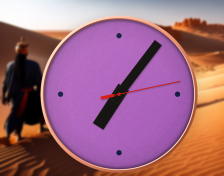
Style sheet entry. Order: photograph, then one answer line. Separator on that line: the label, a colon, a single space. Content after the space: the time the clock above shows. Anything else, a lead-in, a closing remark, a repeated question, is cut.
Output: 7:06:13
